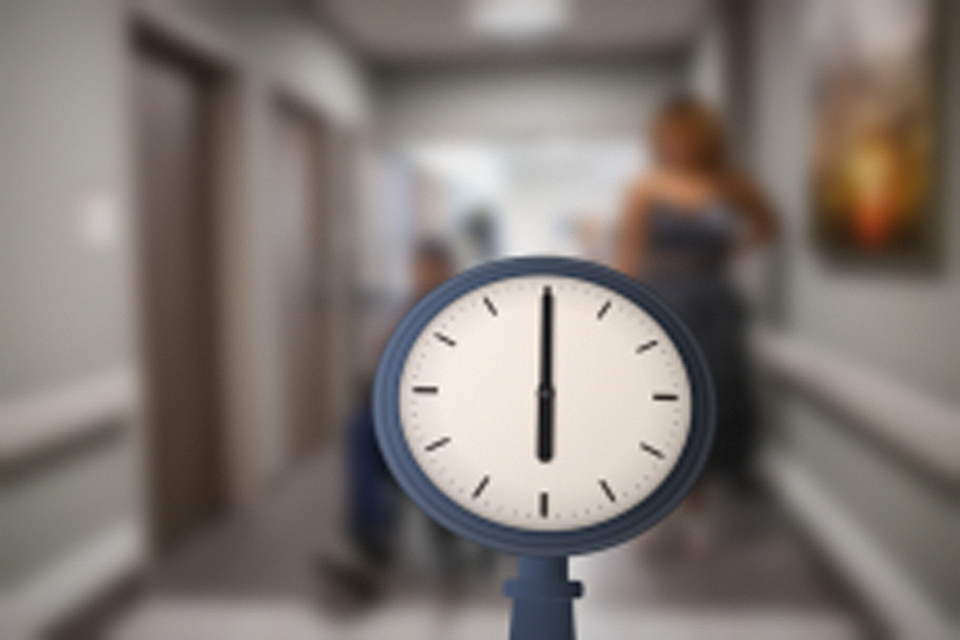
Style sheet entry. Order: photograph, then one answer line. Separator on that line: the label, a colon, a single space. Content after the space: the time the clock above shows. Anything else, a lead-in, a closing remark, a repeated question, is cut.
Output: 6:00
